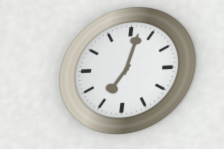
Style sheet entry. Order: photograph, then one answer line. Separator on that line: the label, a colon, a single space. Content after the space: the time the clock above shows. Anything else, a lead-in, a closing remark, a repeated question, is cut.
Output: 7:02
